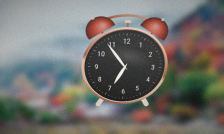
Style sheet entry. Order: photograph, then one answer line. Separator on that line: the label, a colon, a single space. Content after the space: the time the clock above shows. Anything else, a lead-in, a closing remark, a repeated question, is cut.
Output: 6:54
